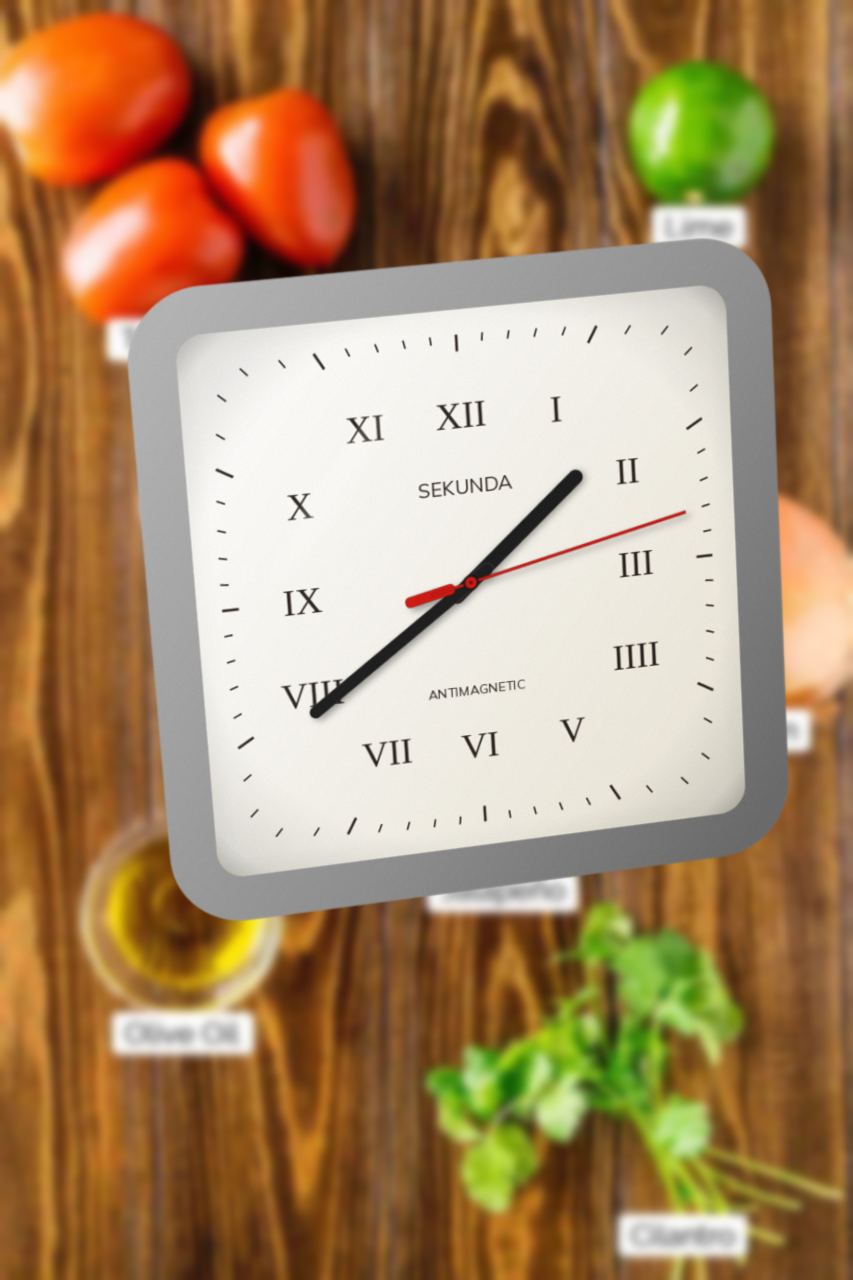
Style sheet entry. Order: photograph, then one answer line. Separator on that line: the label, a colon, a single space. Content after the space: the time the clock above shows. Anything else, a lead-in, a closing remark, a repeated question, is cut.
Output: 1:39:13
